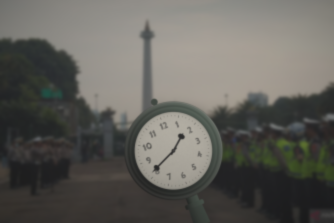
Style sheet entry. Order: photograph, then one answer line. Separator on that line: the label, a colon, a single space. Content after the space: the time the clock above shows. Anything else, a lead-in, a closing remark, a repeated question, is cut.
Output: 1:41
